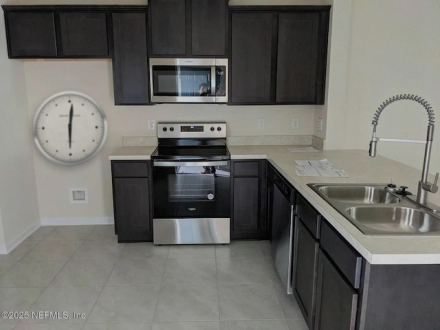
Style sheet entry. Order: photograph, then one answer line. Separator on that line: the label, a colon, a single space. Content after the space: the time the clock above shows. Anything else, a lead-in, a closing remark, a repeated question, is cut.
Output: 6:01
